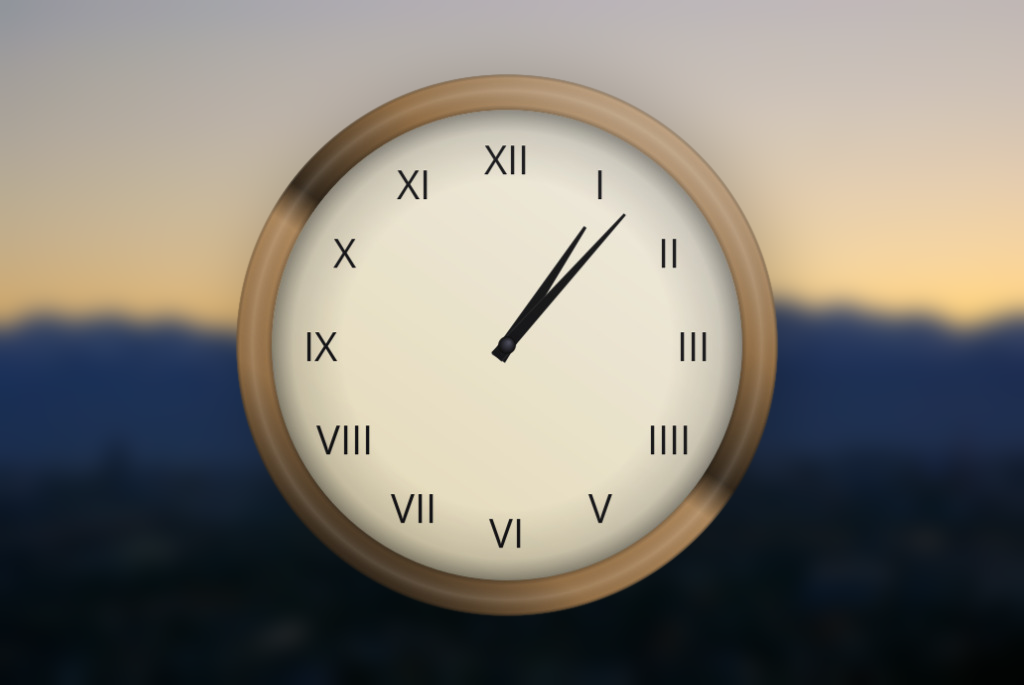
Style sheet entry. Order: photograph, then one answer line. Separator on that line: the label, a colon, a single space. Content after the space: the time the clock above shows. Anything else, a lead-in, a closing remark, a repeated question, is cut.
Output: 1:07
